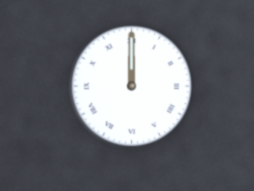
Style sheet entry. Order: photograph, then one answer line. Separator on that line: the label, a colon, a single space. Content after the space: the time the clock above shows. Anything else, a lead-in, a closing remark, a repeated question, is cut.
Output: 12:00
